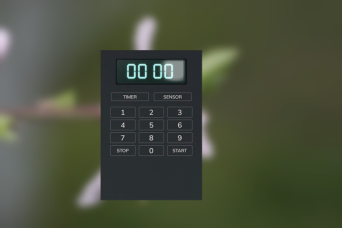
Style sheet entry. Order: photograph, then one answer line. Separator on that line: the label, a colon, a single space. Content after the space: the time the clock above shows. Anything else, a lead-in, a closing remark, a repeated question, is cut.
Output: 0:00
